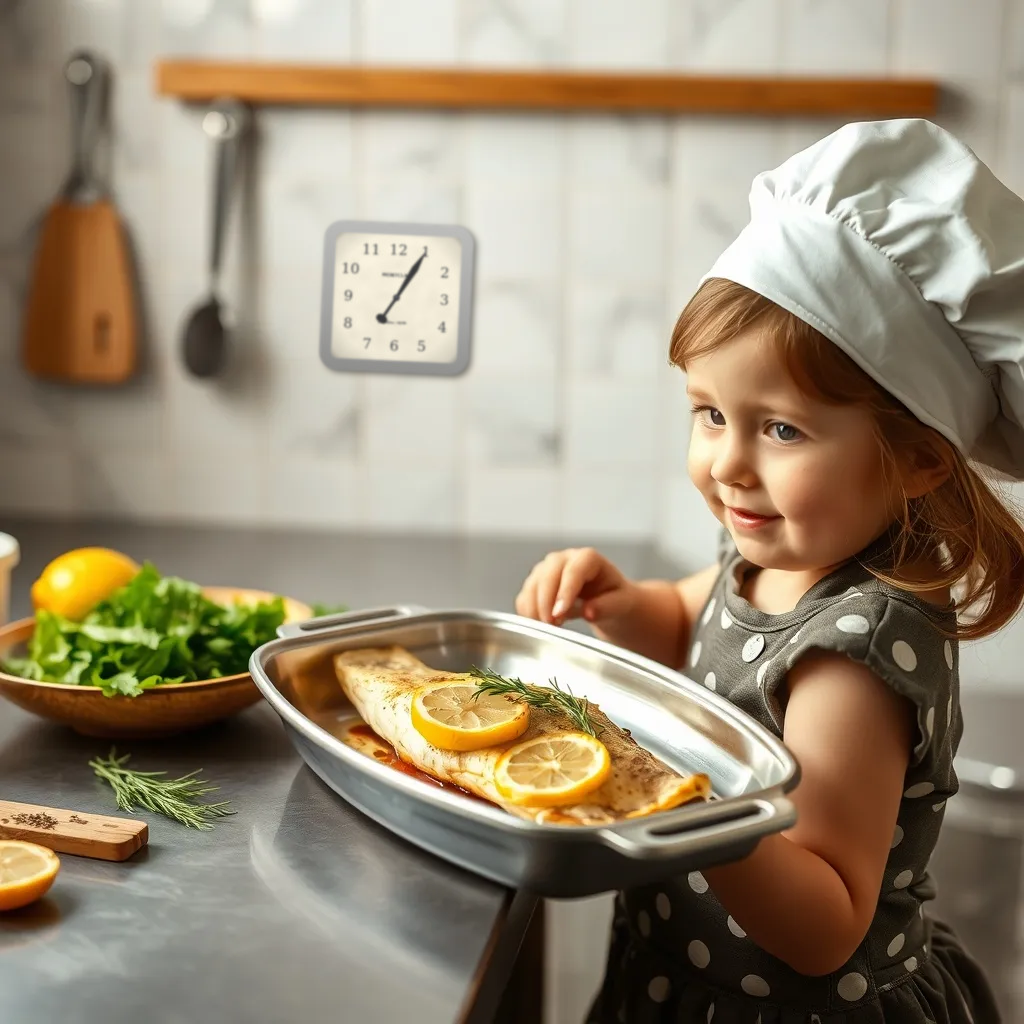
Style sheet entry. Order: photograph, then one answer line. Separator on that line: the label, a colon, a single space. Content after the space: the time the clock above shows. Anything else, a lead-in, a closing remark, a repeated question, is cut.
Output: 7:05
